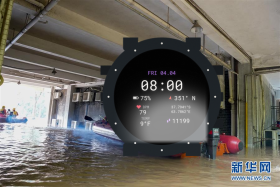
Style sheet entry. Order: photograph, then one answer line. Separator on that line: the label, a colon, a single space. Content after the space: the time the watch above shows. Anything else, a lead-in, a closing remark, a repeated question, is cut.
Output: 8:00
